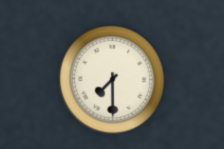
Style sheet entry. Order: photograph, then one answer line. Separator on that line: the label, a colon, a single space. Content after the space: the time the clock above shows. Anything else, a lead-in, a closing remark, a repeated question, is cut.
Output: 7:30
